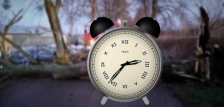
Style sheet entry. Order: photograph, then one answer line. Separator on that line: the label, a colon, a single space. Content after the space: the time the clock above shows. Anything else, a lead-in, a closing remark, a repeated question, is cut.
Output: 2:37
